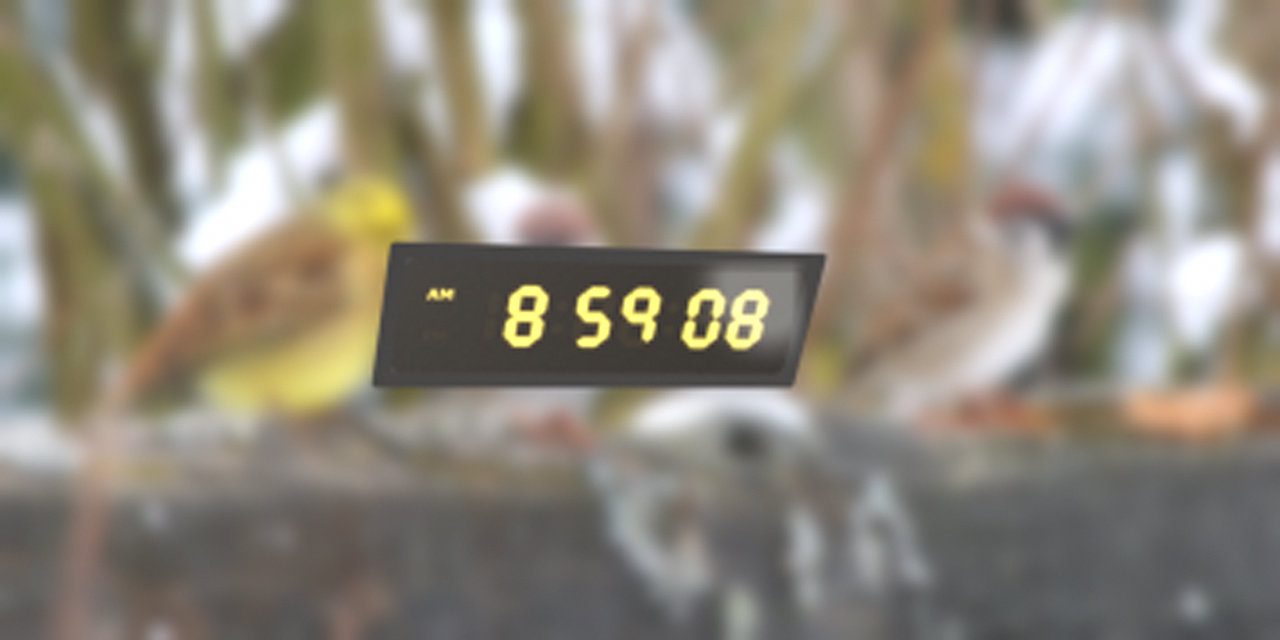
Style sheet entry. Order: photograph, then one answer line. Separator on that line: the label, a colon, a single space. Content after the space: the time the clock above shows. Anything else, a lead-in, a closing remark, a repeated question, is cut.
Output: 8:59:08
